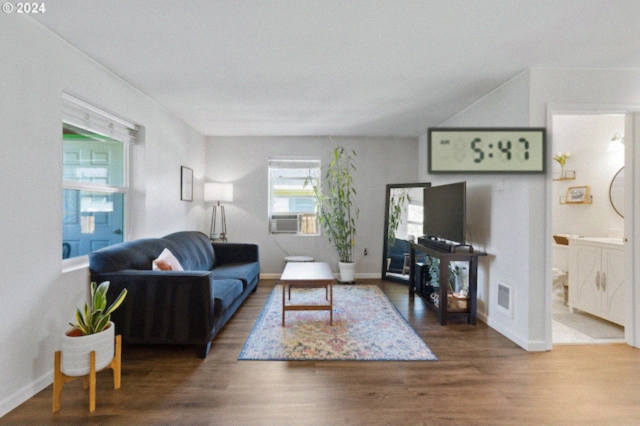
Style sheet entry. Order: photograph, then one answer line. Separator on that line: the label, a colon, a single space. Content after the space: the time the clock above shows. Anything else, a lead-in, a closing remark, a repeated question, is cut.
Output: 5:47
